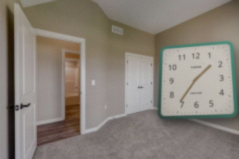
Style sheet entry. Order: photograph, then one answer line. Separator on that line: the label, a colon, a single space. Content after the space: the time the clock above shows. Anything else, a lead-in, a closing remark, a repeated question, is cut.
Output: 1:36
